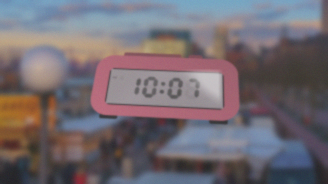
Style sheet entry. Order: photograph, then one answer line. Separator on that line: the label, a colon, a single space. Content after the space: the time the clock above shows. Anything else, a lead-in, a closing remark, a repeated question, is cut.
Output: 10:07
